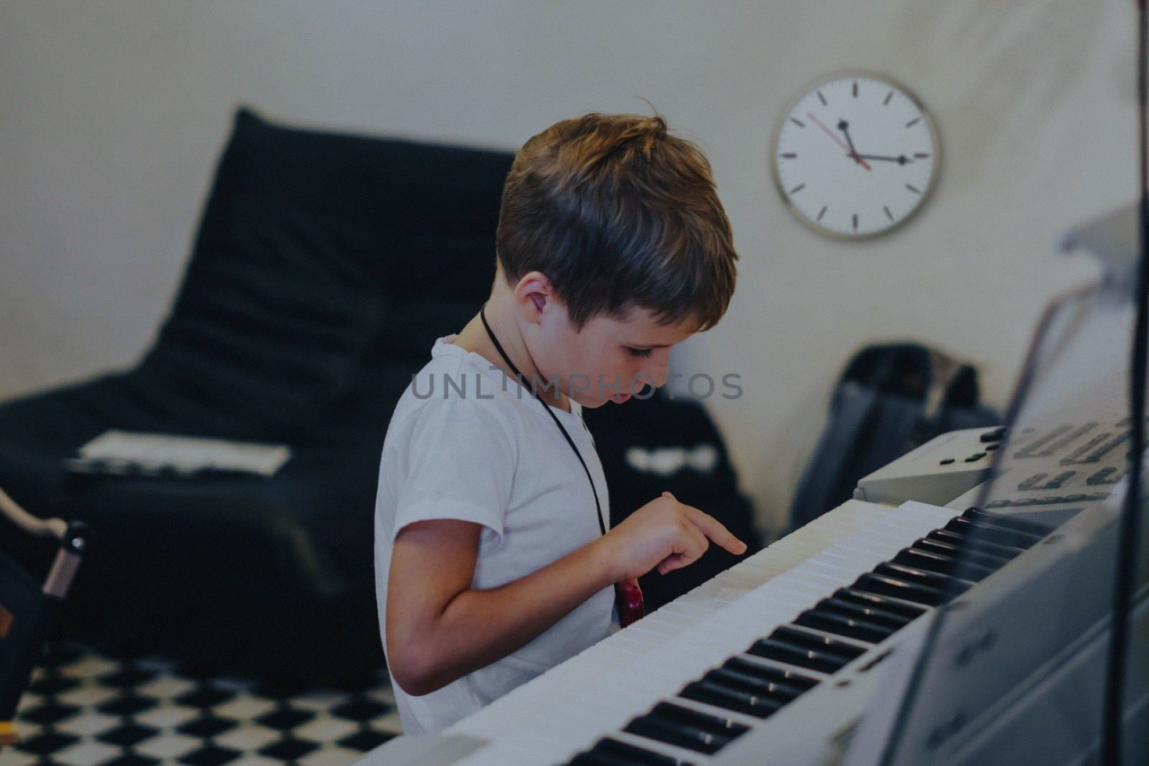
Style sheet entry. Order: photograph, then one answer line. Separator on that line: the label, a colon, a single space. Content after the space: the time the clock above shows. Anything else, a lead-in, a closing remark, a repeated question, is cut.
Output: 11:15:52
